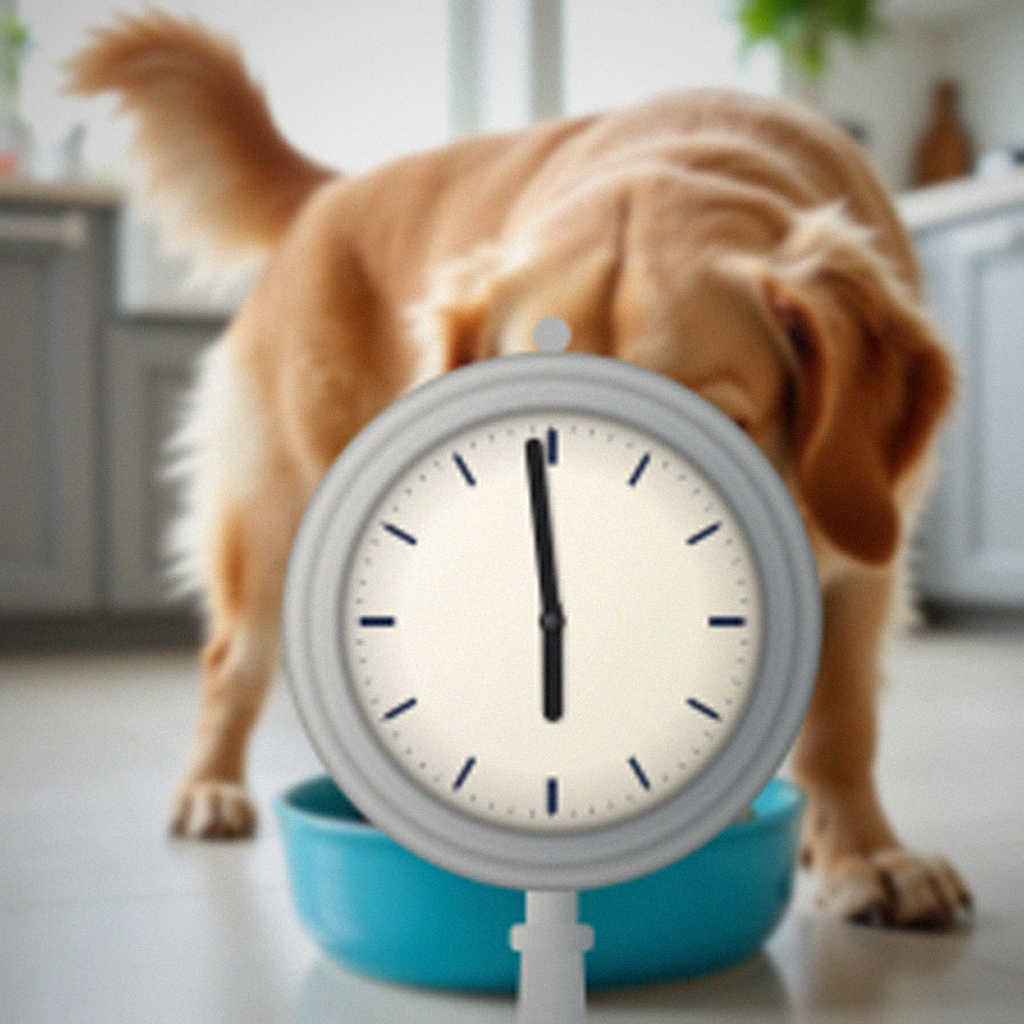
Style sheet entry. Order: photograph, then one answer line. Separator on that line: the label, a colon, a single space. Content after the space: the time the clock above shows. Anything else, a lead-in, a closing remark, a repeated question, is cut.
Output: 5:59
